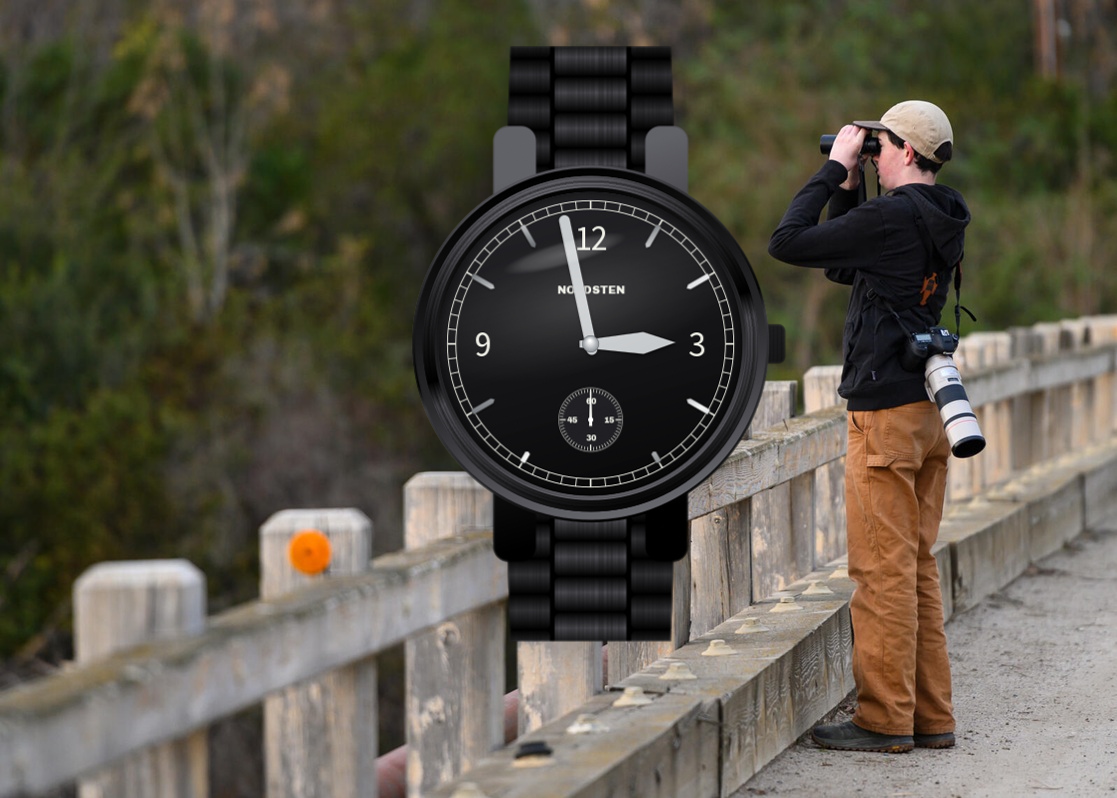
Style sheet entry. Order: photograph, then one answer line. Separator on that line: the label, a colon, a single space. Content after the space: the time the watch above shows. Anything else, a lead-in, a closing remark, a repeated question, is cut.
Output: 2:58
